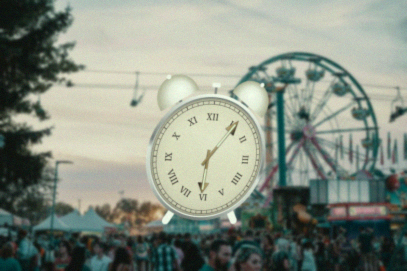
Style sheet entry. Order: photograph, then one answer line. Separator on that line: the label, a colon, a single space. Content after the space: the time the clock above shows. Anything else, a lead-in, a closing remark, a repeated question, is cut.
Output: 6:06
